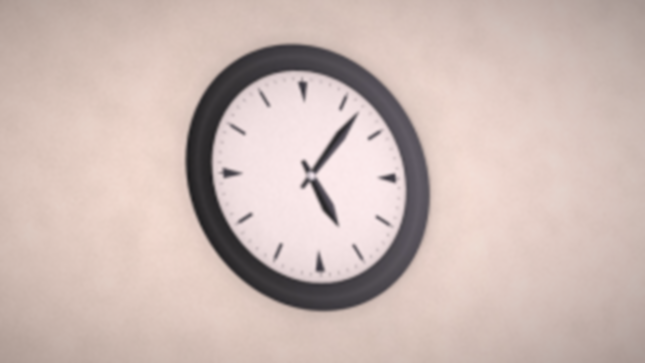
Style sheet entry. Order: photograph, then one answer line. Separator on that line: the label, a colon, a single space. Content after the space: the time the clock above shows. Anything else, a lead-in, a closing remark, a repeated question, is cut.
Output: 5:07
